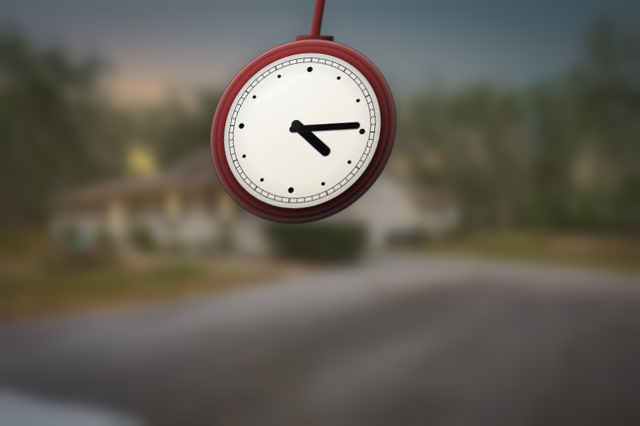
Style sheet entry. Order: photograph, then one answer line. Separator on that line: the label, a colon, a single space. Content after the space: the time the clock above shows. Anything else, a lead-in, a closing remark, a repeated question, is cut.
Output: 4:14
